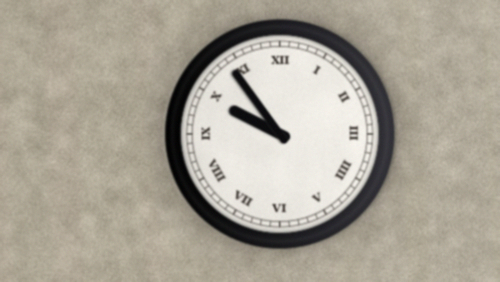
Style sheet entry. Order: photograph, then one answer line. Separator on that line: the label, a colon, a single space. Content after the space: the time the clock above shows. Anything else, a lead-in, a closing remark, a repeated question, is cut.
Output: 9:54
